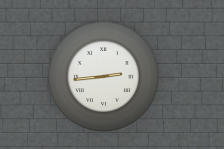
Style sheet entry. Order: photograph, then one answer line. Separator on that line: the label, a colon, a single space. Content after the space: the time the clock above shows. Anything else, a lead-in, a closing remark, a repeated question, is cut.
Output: 2:44
